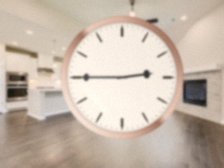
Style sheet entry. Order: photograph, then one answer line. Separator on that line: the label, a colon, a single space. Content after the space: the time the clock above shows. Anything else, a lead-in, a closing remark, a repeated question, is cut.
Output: 2:45
